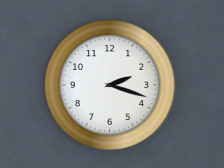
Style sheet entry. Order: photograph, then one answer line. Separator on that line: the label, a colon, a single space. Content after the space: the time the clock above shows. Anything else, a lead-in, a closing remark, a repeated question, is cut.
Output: 2:18
